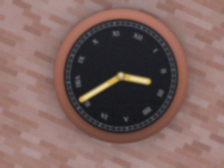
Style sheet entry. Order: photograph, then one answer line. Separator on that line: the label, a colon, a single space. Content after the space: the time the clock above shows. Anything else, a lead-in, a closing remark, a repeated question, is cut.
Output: 2:36
